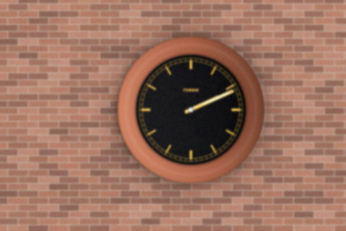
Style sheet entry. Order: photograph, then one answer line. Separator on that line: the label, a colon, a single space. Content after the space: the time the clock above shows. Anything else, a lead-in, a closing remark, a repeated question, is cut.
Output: 2:11
